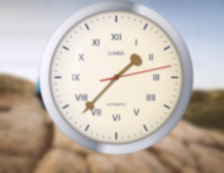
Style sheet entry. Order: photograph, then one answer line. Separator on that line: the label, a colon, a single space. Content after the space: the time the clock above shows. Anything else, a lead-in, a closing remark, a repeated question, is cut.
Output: 1:37:13
